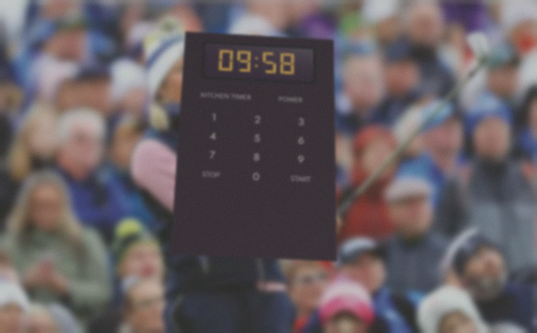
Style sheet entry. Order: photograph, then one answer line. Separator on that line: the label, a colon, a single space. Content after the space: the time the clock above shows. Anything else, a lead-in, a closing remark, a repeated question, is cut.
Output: 9:58
